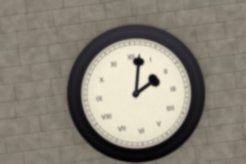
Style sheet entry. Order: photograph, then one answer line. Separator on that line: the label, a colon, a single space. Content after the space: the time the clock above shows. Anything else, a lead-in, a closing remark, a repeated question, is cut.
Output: 2:02
